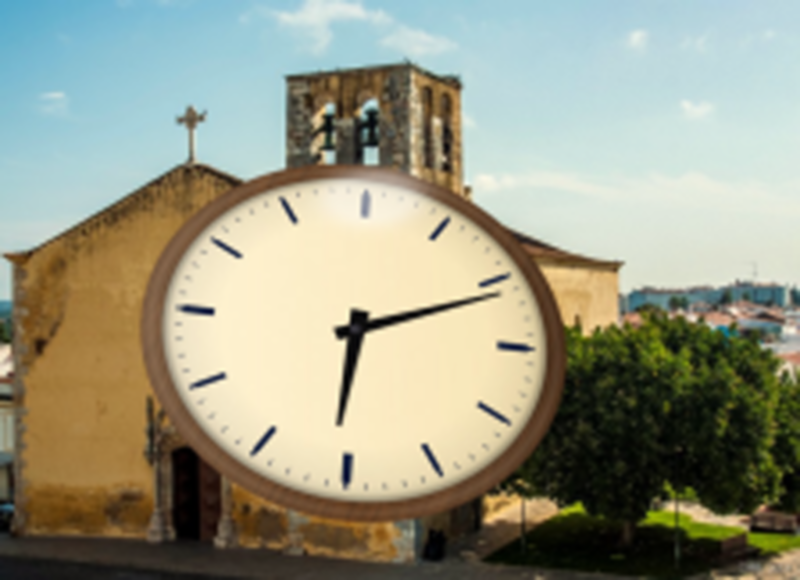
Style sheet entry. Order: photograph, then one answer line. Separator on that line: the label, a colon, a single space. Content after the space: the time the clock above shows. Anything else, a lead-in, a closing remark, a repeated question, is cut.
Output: 6:11
